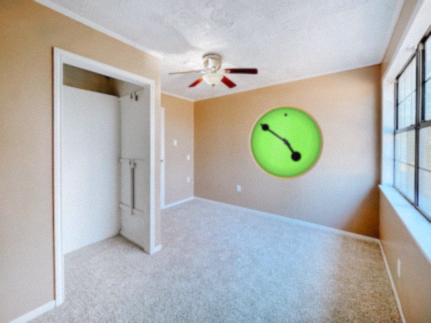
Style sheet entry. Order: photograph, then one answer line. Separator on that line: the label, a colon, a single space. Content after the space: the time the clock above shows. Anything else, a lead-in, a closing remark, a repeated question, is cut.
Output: 4:51
